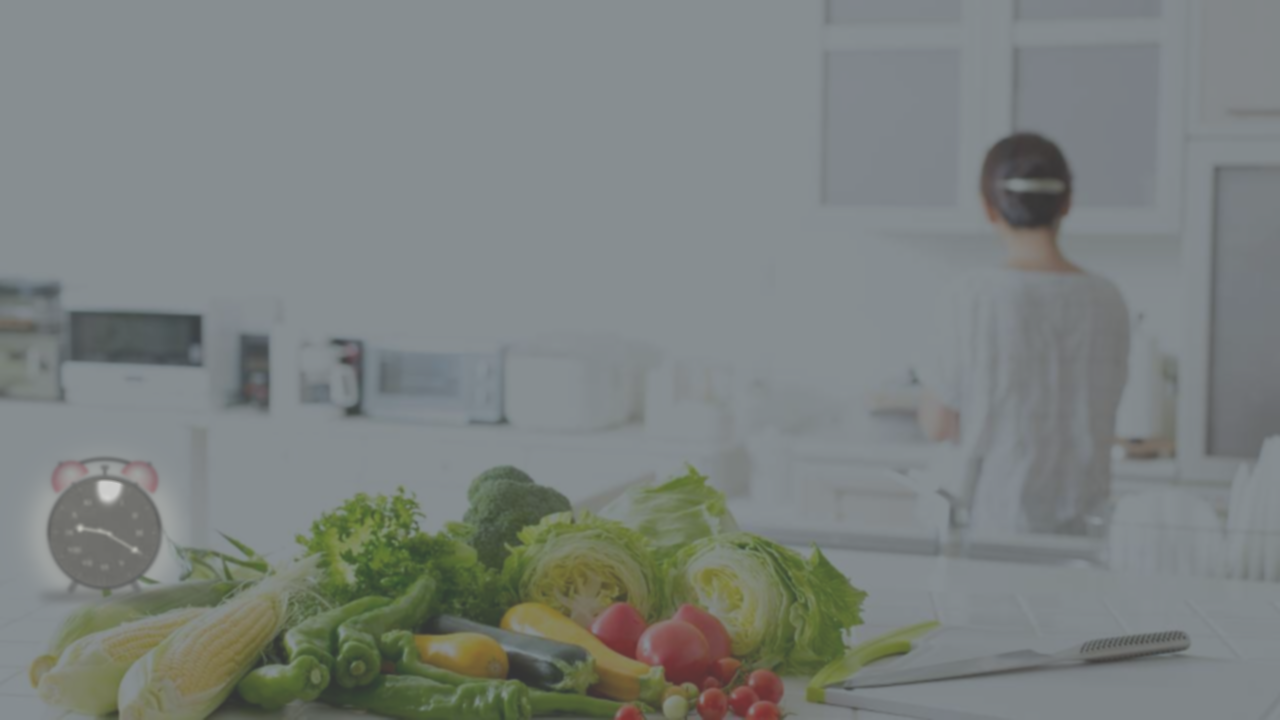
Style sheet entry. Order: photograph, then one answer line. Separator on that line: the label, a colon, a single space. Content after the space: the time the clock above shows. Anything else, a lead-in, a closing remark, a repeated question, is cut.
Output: 9:20
